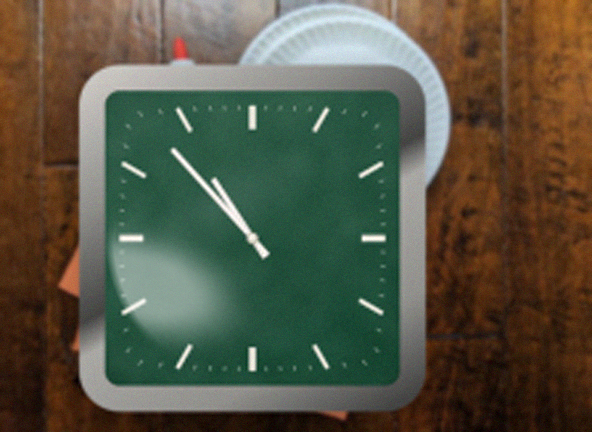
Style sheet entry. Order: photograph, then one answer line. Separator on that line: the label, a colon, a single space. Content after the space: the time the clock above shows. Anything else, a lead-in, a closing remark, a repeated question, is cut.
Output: 10:53
